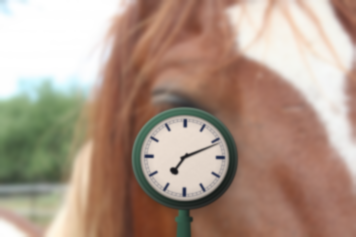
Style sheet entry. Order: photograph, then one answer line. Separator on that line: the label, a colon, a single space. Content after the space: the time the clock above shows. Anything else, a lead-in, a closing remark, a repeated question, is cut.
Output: 7:11
